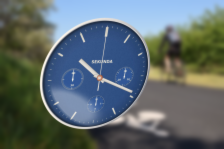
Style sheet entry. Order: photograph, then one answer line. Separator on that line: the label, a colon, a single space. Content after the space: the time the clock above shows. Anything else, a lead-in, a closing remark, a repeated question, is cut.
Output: 10:19
